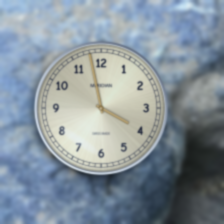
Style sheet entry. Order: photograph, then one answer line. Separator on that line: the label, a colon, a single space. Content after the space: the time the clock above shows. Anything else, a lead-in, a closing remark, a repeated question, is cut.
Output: 3:58
